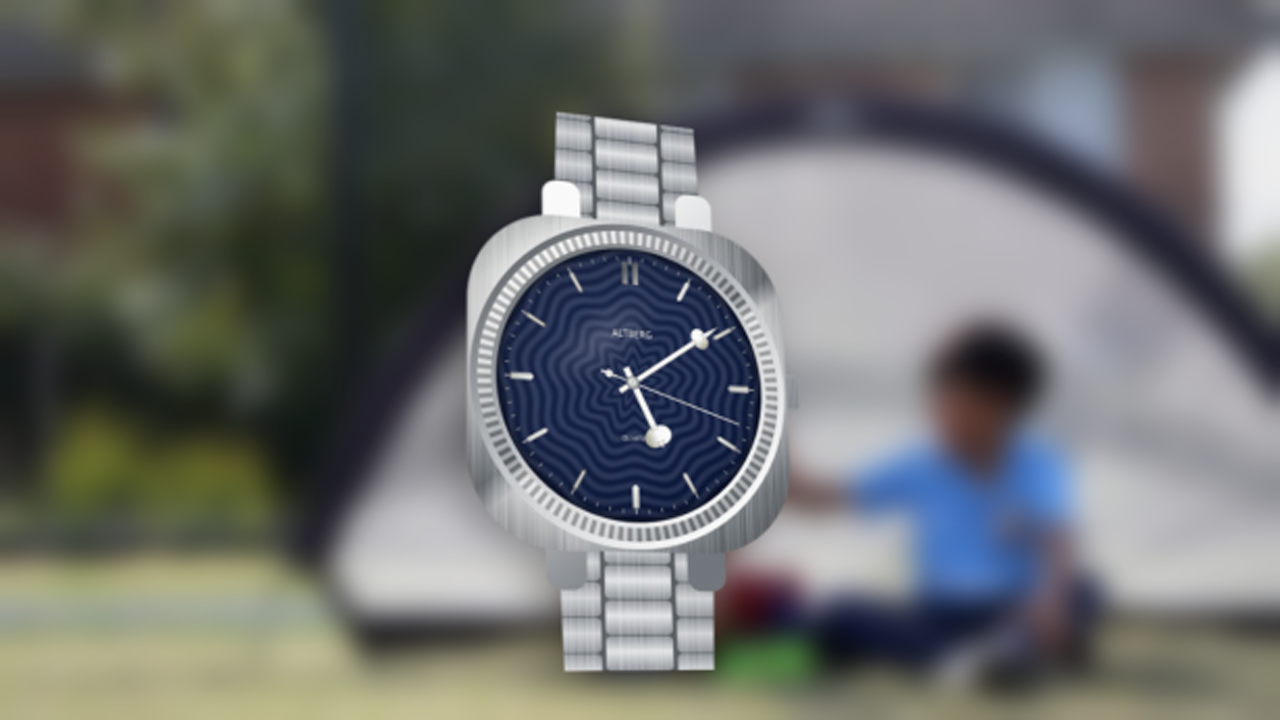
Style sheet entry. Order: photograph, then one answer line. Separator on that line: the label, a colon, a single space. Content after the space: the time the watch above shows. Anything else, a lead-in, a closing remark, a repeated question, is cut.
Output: 5:09:18
